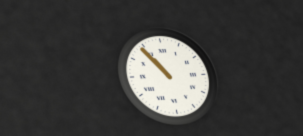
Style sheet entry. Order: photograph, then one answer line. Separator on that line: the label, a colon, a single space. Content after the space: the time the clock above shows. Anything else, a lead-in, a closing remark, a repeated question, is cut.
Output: 10:54
